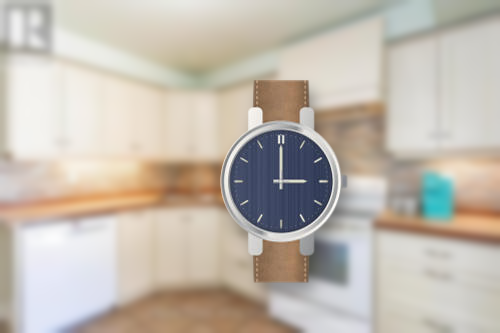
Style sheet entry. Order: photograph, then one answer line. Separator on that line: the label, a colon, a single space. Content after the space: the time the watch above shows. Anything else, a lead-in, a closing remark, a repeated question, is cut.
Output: 3:00
